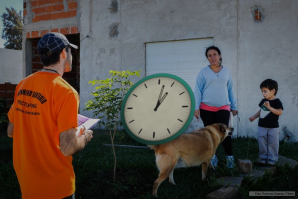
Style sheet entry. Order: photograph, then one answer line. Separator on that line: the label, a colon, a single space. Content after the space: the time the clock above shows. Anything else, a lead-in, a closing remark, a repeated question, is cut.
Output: 1:02
